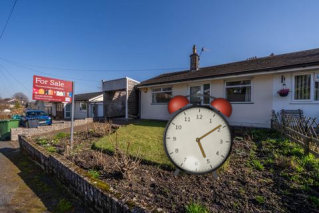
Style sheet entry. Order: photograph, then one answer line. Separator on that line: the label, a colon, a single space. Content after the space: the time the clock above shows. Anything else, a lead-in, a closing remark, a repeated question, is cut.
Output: 5:09
